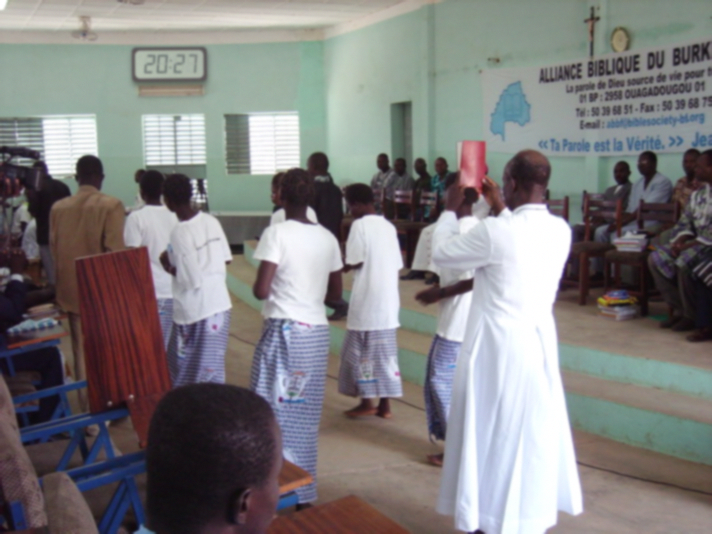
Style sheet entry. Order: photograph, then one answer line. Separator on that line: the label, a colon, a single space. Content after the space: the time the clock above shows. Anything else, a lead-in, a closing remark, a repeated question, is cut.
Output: 20:27
